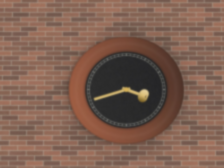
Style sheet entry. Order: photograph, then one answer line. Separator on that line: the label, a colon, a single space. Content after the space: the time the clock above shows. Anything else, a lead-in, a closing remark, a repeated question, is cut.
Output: 3:42
